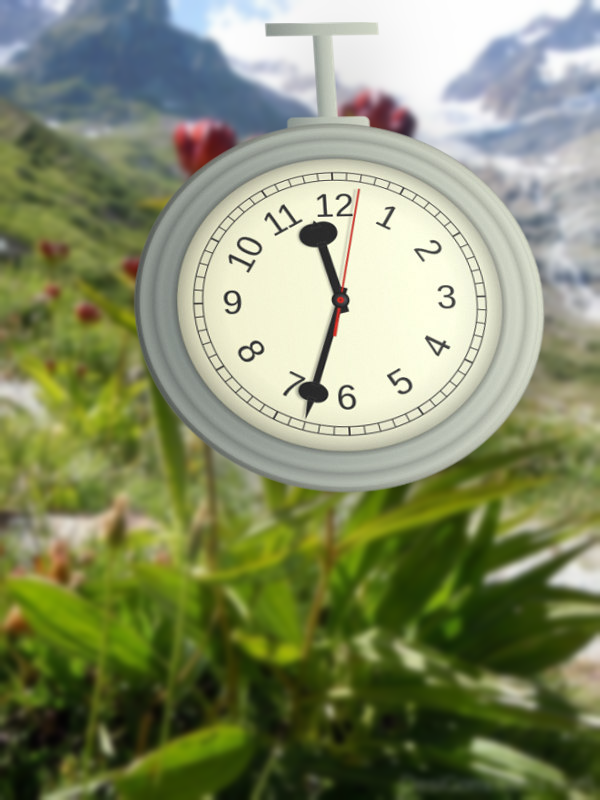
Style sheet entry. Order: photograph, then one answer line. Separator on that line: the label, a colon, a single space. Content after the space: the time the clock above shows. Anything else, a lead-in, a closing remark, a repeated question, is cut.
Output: 11:33:02
